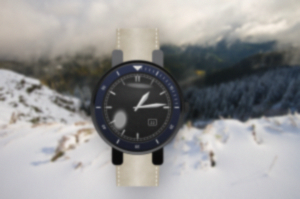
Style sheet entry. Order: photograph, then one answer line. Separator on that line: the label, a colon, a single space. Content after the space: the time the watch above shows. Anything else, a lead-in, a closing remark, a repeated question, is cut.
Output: 1:14
